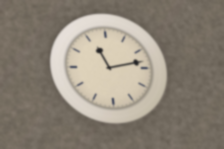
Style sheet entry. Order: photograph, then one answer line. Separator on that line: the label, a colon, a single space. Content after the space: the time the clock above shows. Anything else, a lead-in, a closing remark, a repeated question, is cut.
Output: 11:13
